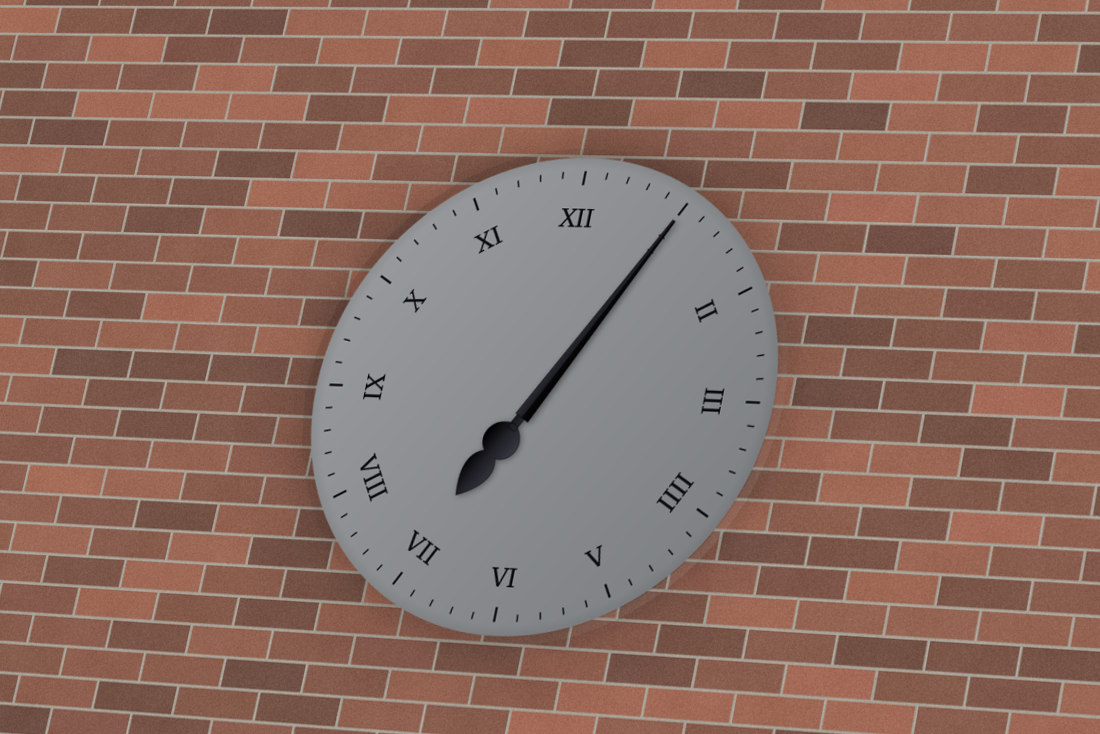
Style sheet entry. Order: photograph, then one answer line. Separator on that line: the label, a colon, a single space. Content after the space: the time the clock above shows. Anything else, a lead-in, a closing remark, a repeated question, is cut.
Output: 7:05
